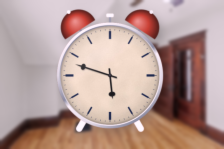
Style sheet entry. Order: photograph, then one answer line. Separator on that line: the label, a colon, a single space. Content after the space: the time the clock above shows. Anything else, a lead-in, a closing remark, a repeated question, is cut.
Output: 5:48
